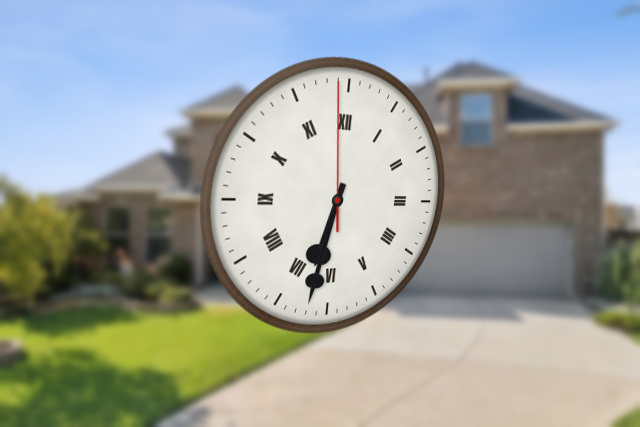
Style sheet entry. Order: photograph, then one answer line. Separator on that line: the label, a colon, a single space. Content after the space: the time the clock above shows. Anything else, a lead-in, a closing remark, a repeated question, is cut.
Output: 6:31:59
